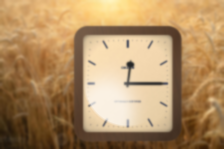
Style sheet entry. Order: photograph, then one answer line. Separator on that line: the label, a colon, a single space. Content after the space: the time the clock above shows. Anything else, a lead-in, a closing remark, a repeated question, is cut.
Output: 12:15
